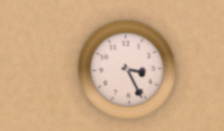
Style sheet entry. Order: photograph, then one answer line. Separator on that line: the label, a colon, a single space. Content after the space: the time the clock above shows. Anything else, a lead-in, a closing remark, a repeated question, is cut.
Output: 3:26
